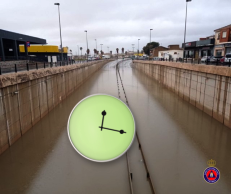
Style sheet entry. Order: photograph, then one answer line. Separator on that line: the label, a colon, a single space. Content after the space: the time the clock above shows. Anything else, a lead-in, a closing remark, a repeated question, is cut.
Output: 12:17
